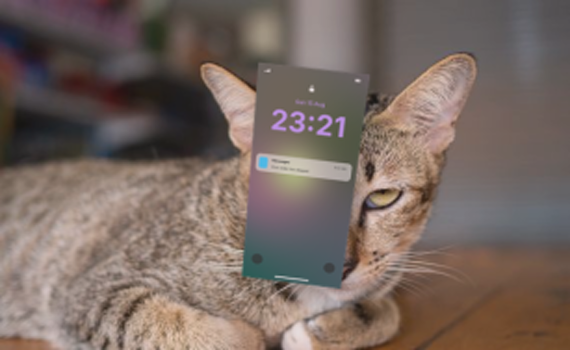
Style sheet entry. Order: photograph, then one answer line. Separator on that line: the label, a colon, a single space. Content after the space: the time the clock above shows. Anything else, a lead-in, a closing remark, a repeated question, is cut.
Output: 23:21
